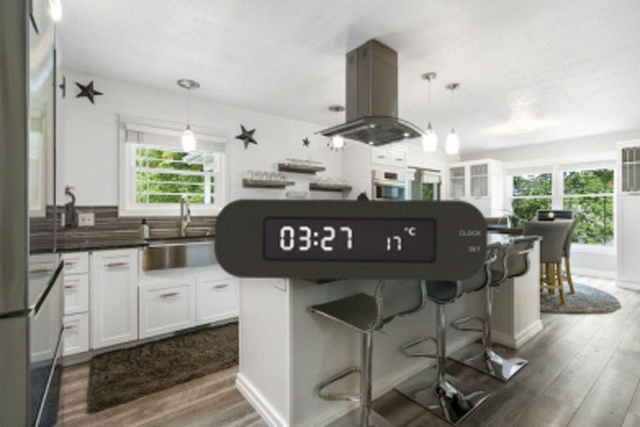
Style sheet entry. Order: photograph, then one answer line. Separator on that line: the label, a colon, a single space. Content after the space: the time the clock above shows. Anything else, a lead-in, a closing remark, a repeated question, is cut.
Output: 3:27
